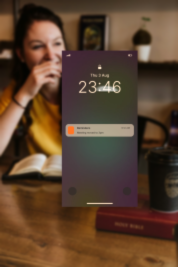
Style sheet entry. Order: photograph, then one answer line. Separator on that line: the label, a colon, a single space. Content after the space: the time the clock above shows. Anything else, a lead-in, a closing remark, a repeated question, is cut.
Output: 23:46
